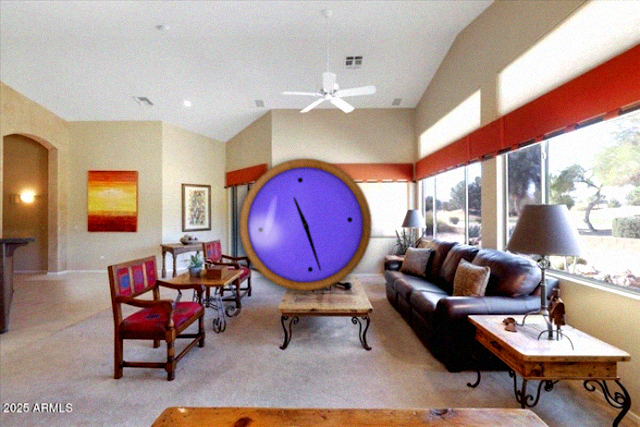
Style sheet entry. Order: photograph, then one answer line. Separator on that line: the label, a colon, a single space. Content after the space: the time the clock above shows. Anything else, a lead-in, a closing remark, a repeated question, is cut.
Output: 11:28
